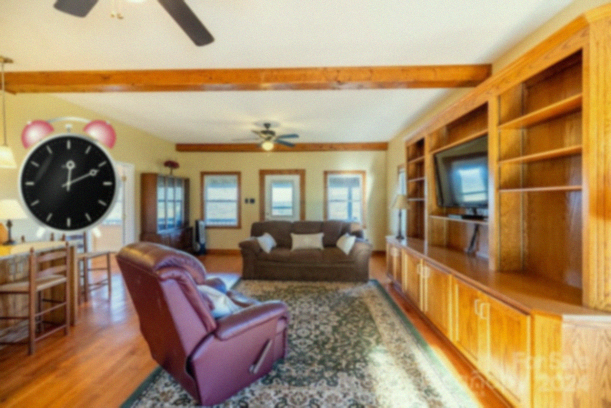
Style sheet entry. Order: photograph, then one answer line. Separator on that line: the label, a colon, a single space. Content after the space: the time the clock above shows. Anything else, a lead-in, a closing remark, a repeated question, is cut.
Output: 12:11
